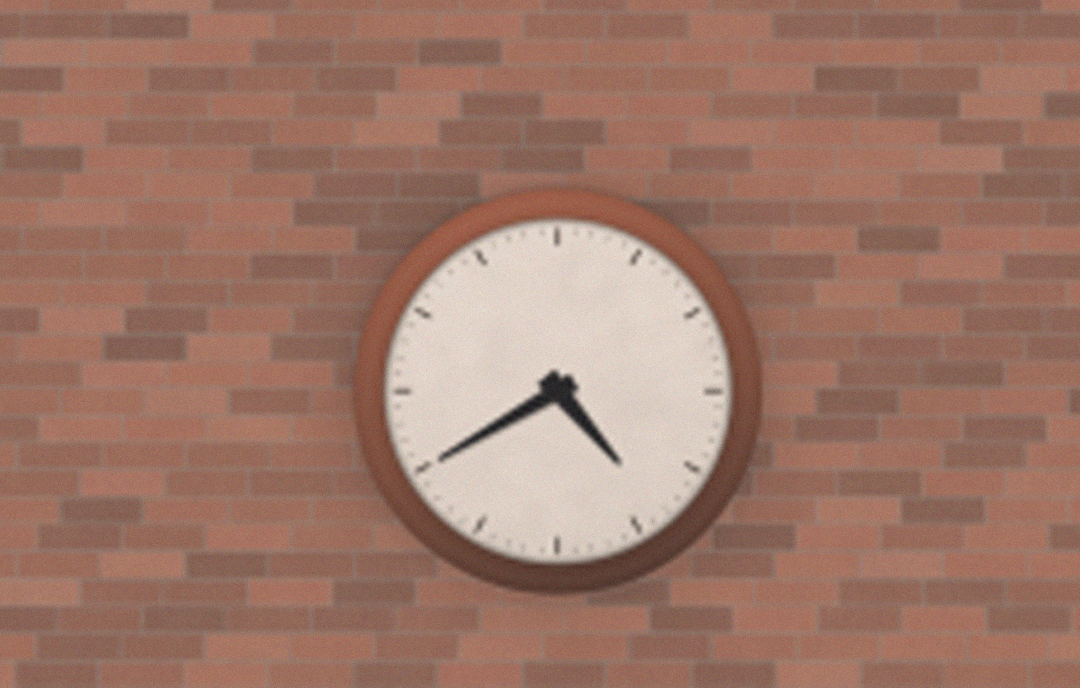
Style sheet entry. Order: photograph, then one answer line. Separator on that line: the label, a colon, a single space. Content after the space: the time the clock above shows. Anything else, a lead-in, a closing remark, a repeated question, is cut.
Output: 4:40
